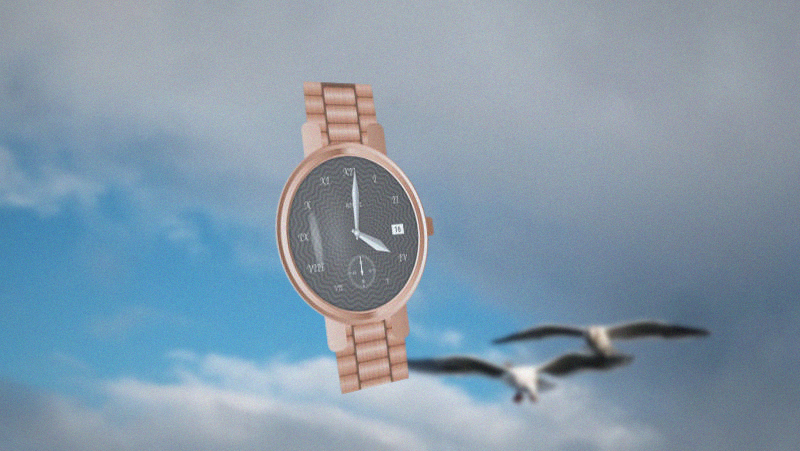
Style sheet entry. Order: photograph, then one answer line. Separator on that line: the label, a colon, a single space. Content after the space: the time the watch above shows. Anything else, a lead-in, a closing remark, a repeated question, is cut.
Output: 4:01
